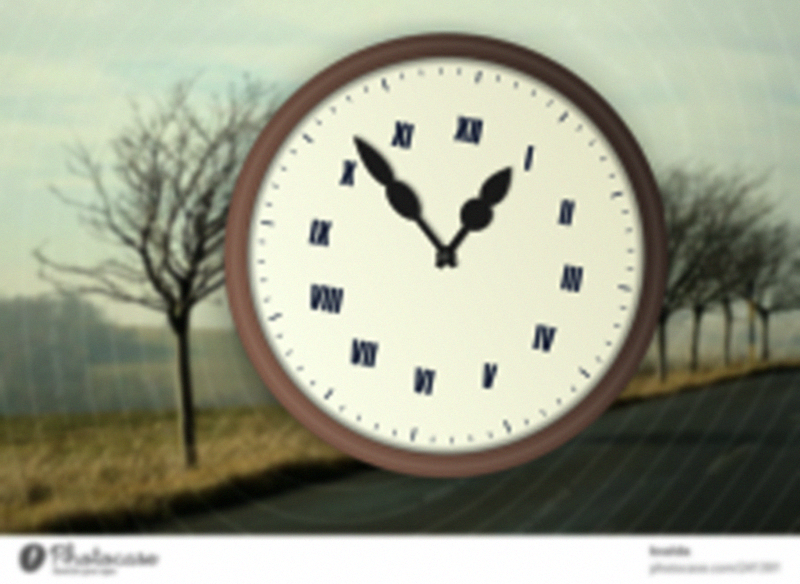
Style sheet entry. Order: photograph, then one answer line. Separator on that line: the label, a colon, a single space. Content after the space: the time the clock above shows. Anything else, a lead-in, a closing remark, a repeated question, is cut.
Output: 12:52
